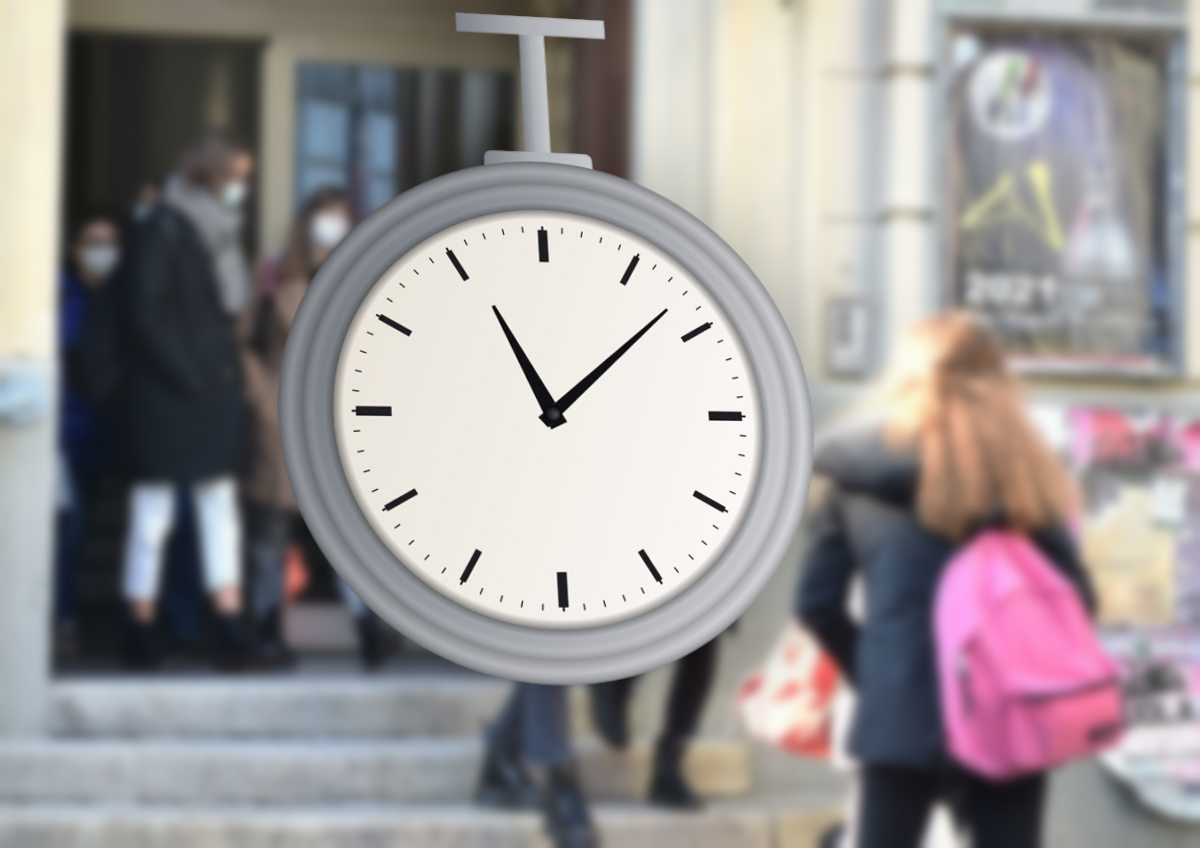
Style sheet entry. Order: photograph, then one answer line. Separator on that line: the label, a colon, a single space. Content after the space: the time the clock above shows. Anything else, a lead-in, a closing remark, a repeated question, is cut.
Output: 11:08
